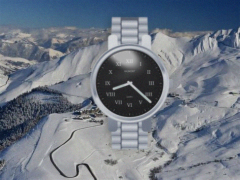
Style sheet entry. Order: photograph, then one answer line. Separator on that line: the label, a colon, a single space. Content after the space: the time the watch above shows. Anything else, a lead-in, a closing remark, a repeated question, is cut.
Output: 8:22
